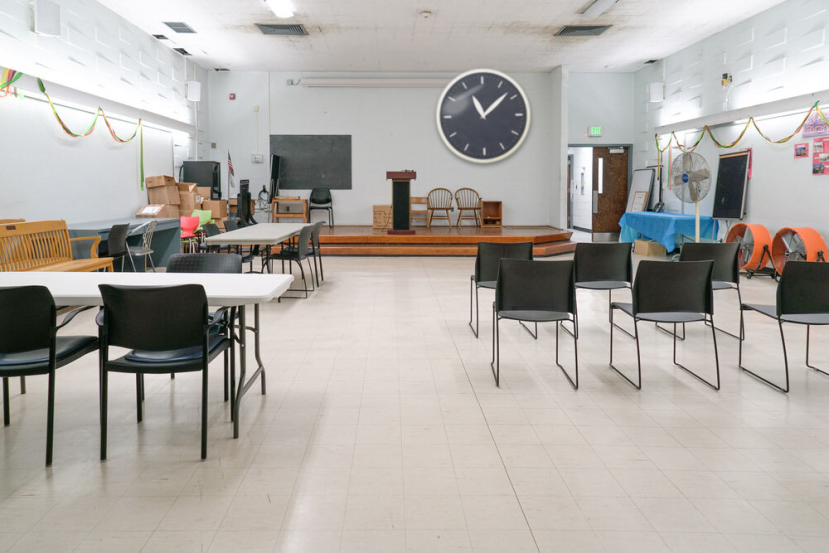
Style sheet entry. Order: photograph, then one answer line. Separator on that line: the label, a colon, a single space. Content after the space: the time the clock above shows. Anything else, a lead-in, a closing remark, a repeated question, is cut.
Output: 11:08
